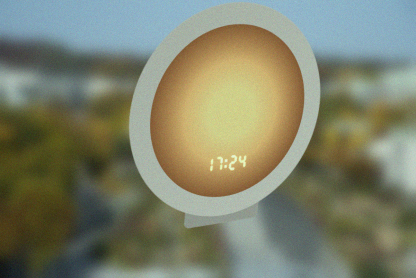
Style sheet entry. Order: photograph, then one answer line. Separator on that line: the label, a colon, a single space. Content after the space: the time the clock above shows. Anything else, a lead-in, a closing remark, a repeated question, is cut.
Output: 17:24
